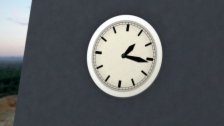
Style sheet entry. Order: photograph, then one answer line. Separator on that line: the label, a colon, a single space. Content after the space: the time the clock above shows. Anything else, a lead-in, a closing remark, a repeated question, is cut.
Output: 1:16
